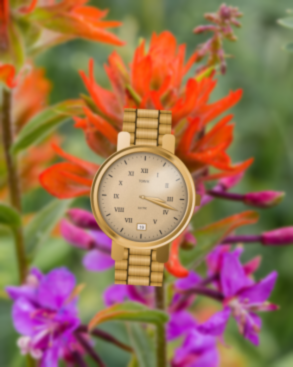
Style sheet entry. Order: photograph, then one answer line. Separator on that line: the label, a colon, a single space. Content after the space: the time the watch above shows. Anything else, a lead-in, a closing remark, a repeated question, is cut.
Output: 3:18
